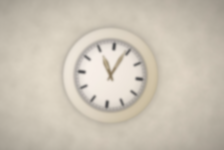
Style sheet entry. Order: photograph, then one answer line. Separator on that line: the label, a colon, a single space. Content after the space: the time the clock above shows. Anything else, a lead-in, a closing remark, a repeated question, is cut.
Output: 11:04
